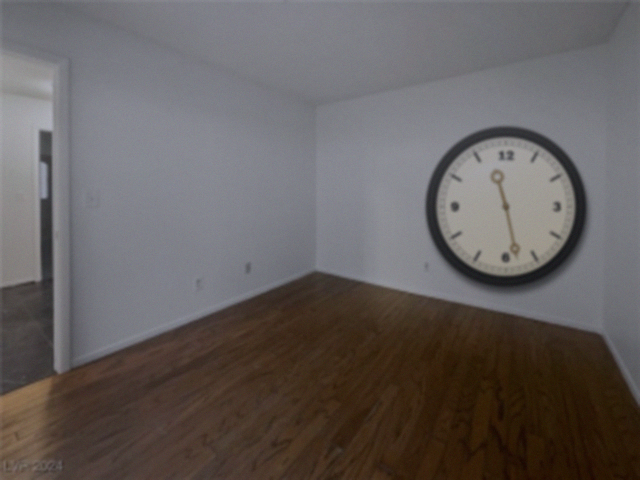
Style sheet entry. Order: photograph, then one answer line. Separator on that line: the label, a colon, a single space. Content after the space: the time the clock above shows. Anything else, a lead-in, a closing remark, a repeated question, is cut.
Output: 11:28
